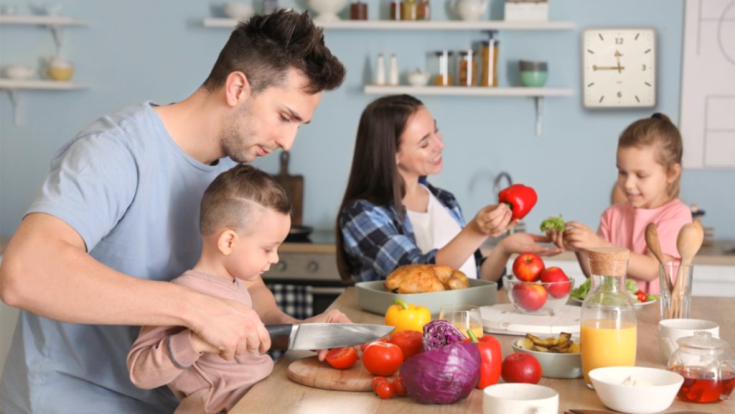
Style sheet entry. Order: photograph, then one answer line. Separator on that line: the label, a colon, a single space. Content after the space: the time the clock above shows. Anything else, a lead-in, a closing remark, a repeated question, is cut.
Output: 11:45
